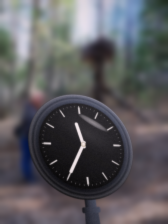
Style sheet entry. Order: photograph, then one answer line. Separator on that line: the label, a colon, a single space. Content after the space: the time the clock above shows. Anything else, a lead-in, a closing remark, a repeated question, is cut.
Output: 11:35
